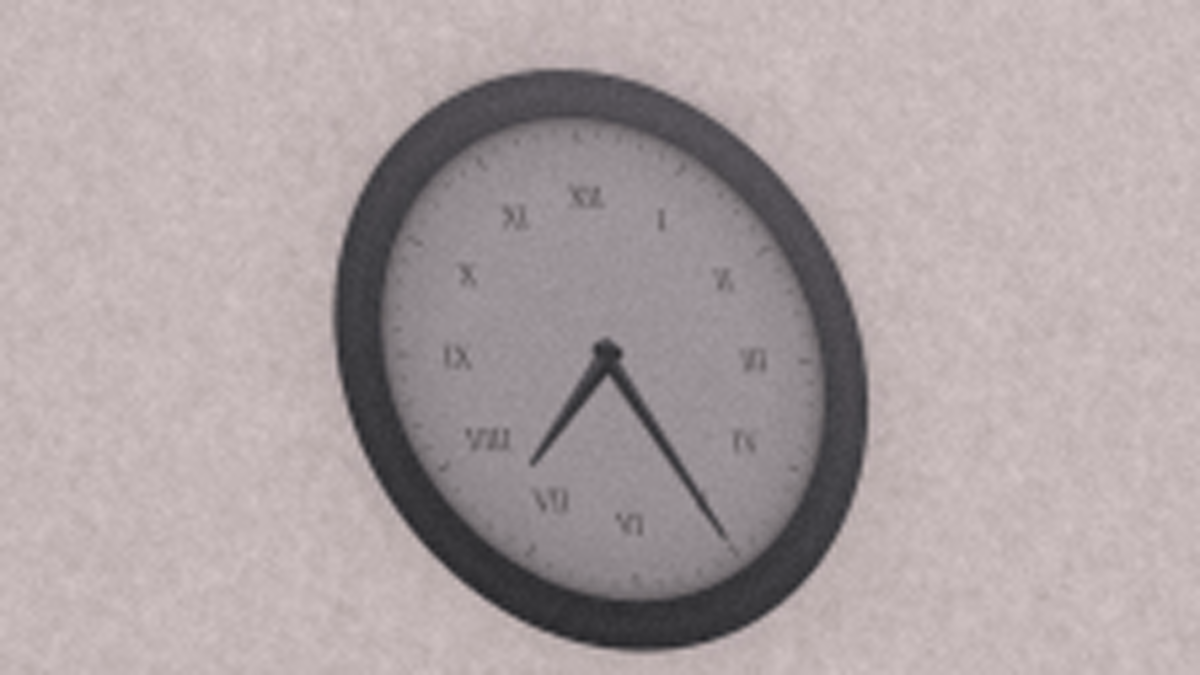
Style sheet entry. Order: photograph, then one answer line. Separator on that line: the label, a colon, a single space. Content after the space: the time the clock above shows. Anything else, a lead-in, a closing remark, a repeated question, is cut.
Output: 7:25
